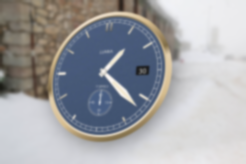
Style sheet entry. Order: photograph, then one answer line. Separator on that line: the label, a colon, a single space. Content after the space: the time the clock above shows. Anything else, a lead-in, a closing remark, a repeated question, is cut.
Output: 1:22
